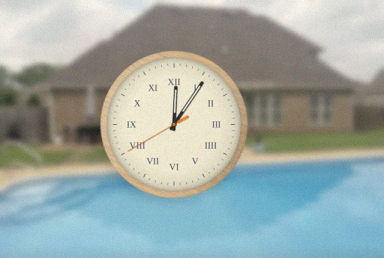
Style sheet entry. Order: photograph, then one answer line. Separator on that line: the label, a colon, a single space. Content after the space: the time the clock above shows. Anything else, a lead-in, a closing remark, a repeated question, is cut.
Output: 12:05:40
